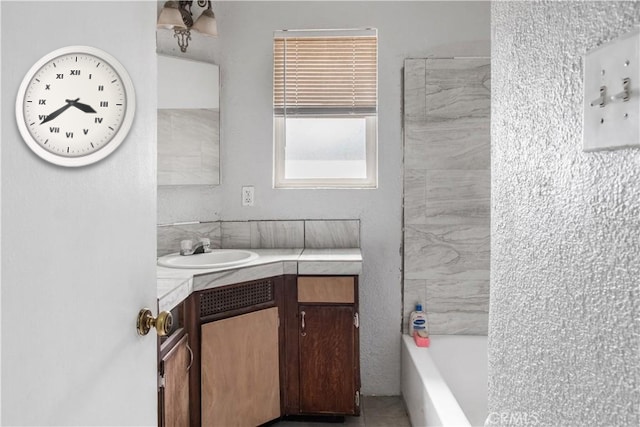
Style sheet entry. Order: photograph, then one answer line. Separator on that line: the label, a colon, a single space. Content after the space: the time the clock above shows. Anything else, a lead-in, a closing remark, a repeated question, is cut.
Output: 3:39
